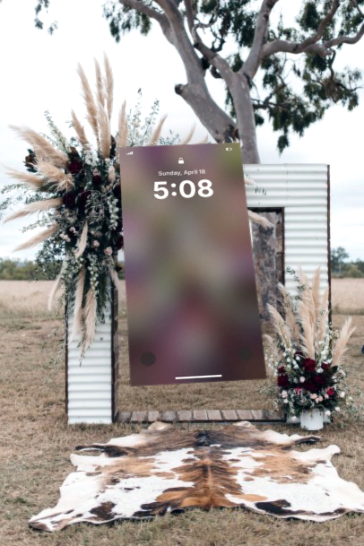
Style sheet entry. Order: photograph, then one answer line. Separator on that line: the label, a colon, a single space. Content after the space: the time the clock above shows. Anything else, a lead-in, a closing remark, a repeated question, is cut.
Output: 5:08
